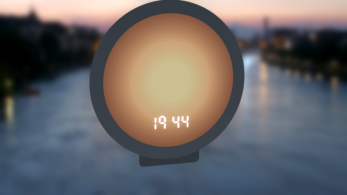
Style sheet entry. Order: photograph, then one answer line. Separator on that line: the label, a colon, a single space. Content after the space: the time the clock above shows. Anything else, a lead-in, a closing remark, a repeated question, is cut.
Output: 19:44
